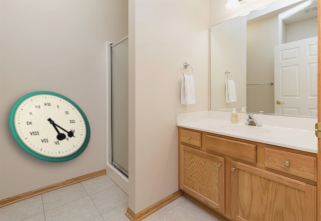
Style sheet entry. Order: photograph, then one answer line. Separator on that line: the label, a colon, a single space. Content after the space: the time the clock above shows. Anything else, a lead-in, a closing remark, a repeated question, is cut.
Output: 5:22
